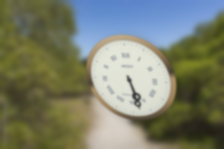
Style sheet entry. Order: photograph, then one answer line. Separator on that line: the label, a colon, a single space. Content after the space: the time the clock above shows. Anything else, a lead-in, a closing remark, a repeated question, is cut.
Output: 5:28
